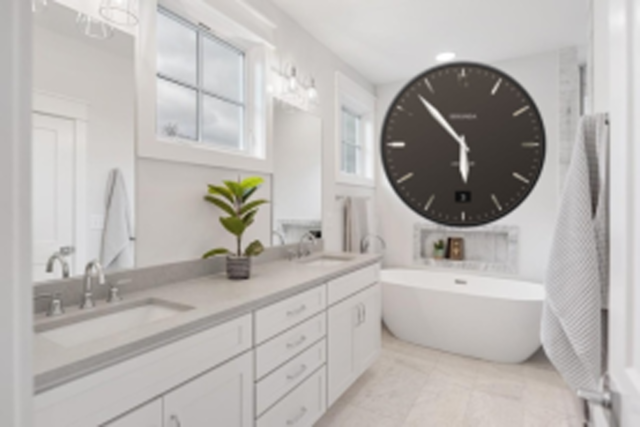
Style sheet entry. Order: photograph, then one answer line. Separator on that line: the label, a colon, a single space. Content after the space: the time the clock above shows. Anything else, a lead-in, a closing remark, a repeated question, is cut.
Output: 5:53
